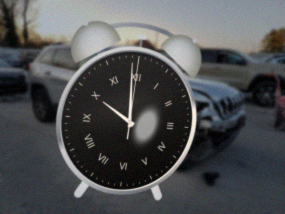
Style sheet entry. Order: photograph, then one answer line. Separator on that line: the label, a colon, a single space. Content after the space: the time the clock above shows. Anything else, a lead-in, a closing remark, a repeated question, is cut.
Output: 9:59:00
